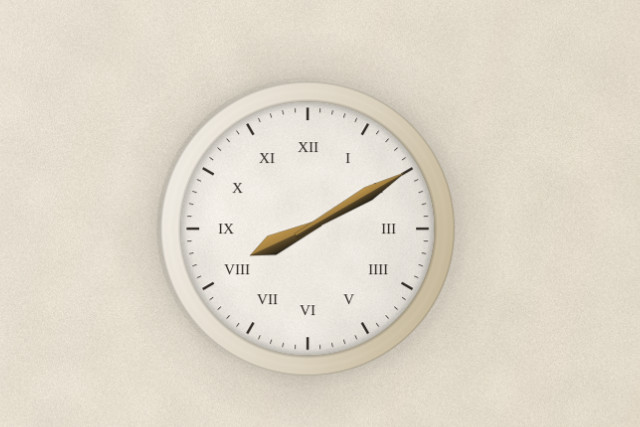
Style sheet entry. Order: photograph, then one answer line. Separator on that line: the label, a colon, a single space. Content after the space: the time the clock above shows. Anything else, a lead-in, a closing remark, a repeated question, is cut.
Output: 8:10
